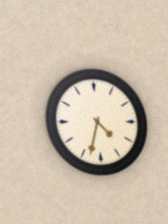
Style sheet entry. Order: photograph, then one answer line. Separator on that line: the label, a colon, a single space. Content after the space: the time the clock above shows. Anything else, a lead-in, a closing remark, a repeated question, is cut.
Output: 4:33
